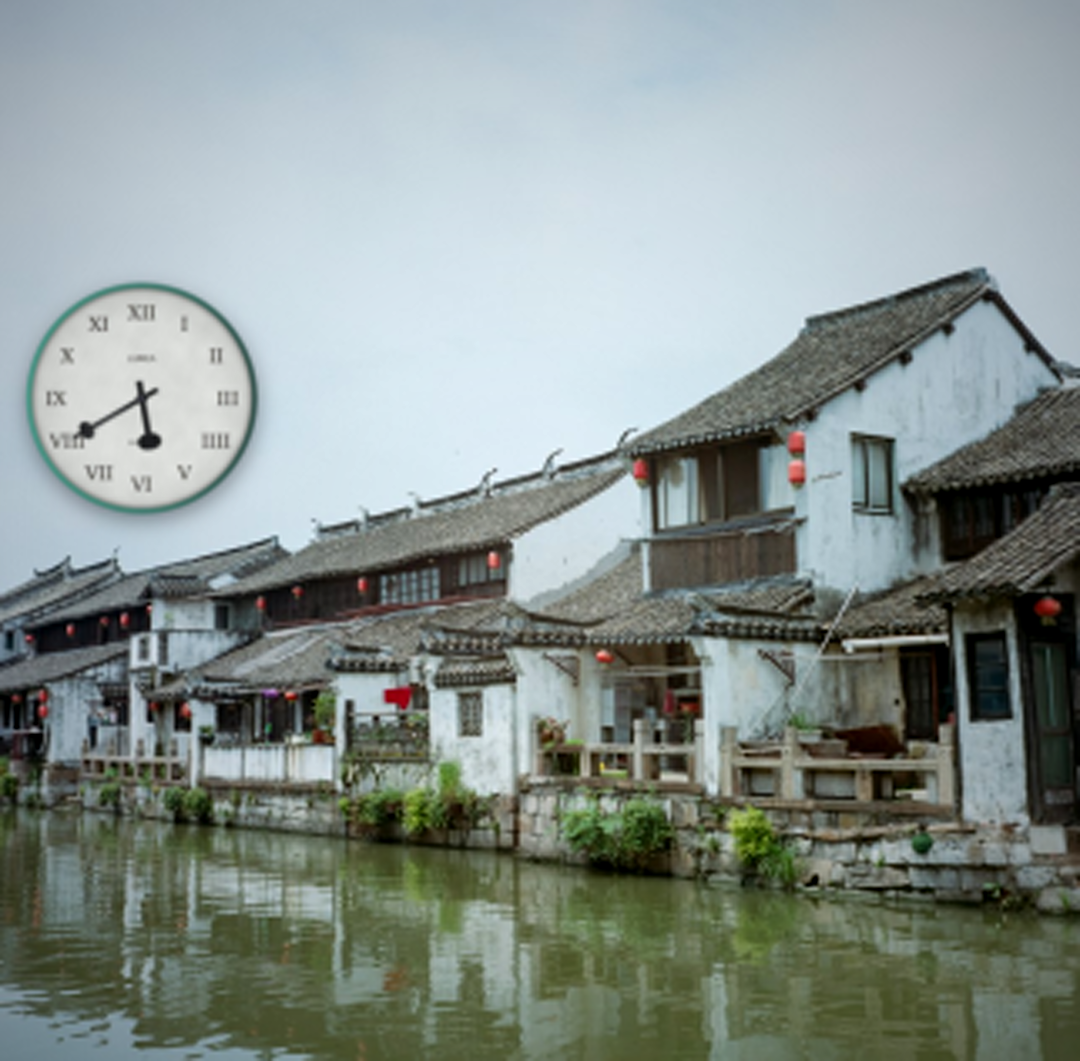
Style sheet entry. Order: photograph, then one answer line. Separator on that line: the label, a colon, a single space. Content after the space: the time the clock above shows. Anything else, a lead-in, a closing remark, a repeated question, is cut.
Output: 5:40
